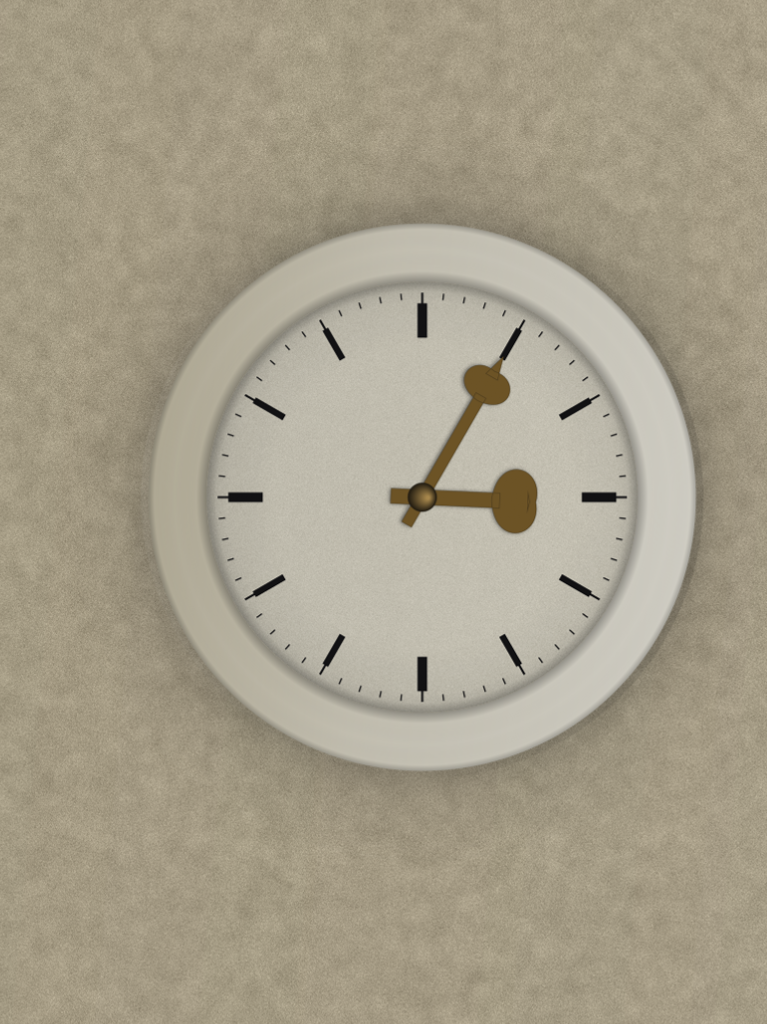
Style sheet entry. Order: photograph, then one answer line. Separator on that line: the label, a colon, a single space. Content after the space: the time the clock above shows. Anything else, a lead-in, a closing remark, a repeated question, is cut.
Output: 3:05
